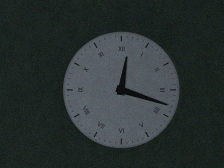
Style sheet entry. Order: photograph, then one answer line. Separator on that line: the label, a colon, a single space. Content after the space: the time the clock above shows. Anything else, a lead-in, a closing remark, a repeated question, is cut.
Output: 12:18
